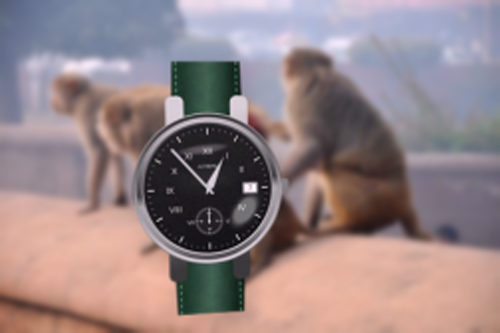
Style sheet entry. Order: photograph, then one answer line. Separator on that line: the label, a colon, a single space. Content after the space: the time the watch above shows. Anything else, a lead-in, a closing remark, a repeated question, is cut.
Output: 12:53
